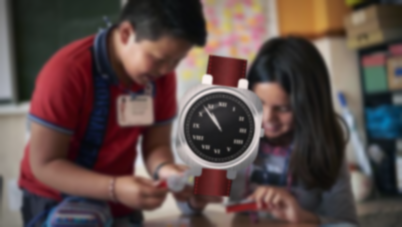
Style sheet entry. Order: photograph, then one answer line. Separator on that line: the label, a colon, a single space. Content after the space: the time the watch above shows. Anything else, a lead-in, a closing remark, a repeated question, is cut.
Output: 10:53
